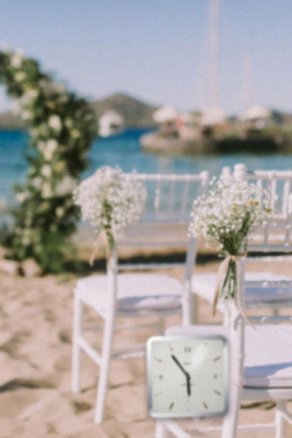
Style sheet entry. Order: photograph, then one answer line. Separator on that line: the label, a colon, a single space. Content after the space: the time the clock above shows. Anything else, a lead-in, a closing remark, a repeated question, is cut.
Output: 5:54
